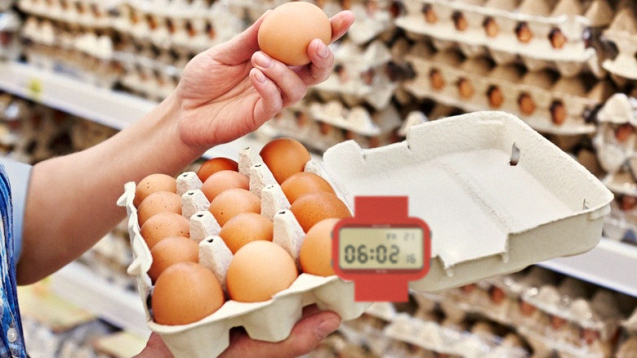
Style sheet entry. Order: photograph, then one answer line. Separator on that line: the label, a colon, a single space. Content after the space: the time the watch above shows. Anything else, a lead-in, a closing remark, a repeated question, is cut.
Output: 6:02
